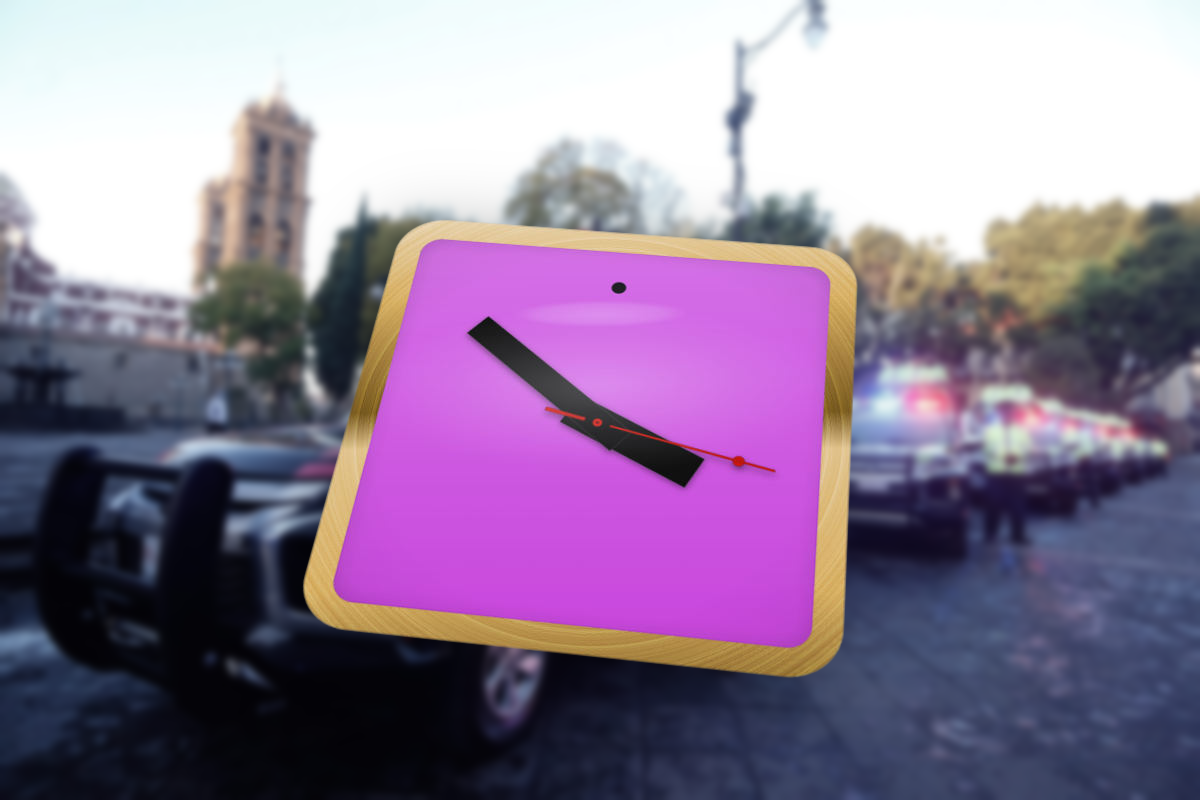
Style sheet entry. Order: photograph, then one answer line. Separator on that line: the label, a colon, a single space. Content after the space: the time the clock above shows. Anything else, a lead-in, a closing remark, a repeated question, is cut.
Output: 3:51:17
